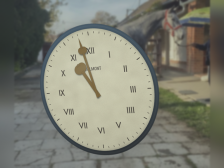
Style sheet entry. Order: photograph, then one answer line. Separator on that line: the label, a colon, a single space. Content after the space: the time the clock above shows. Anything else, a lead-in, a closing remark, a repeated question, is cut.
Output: 10:58
